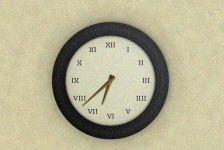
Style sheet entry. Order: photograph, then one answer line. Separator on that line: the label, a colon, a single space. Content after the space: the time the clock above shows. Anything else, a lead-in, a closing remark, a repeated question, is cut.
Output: 6:38
